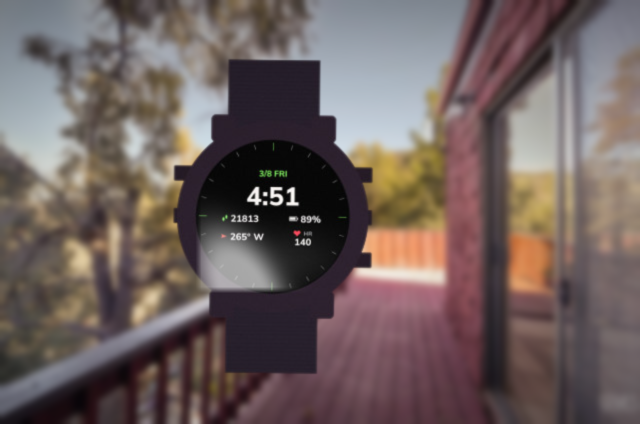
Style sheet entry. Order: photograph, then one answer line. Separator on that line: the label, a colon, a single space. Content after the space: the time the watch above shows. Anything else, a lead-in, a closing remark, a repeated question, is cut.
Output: 4:51
